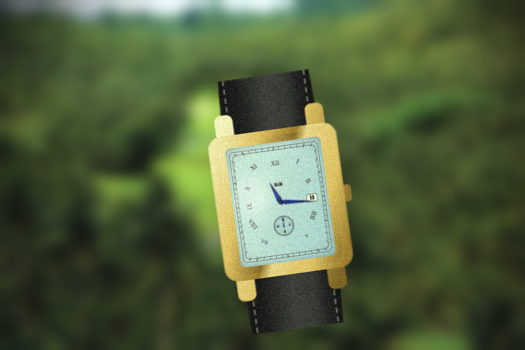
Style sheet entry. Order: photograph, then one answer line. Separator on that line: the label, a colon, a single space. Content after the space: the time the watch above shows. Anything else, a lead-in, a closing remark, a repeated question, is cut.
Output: 11:16
